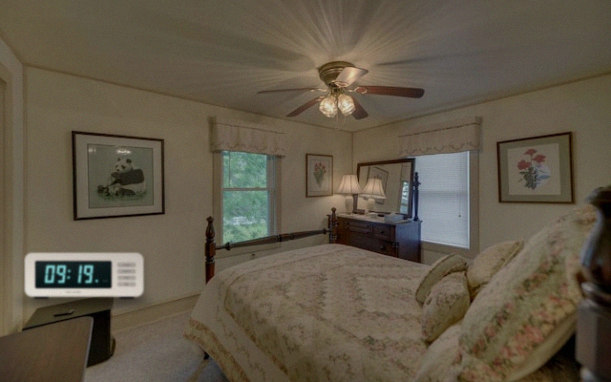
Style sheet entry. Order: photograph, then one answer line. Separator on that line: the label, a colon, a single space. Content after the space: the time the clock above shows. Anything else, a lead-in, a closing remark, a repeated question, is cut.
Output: 9:19
